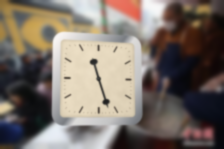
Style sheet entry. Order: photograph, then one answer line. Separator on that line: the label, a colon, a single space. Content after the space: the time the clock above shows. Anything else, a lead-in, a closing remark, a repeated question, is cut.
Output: 11:27
